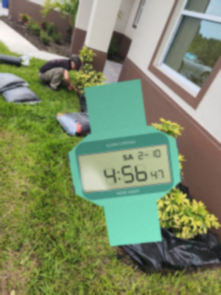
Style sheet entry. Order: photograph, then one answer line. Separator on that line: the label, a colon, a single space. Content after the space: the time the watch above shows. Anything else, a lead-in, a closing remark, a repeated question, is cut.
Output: 4:56
